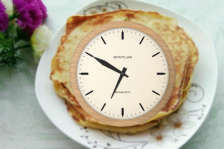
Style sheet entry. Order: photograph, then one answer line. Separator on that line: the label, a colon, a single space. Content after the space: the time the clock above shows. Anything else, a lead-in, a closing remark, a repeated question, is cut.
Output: 6:50
